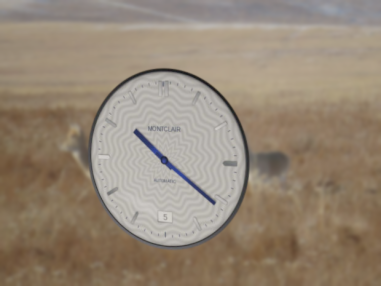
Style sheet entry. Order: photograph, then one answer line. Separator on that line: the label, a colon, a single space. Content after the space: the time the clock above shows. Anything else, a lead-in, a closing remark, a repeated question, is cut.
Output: 10:21
